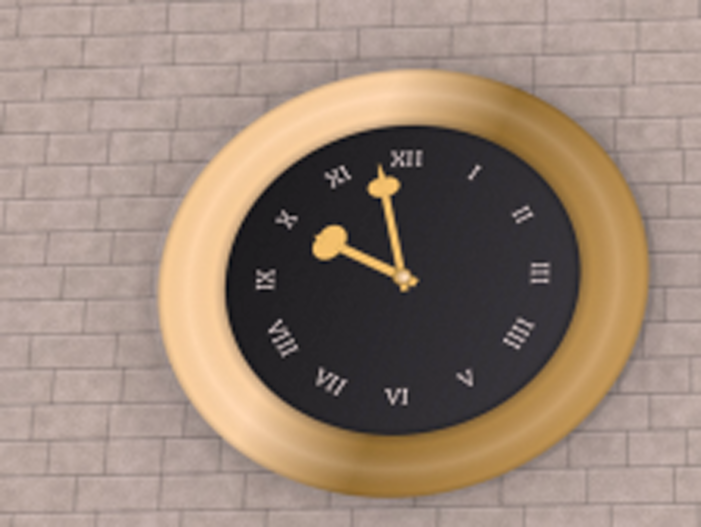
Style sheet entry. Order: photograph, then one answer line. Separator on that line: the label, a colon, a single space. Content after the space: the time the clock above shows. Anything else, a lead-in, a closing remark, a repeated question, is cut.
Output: 9:58
